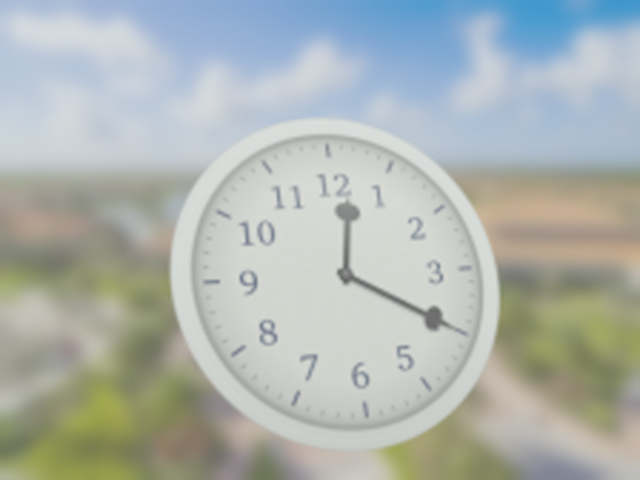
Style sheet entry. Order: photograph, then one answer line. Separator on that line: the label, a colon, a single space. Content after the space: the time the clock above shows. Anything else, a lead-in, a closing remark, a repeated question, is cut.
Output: 12:20
